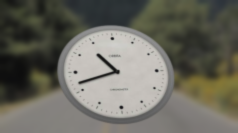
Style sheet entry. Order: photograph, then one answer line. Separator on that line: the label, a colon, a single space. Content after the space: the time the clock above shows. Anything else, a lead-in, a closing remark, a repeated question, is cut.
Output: 10:42
